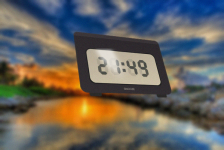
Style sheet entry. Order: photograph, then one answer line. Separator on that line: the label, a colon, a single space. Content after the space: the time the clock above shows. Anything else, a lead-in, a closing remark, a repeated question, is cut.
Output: 21:49
